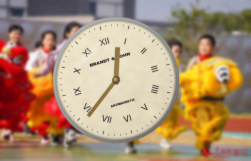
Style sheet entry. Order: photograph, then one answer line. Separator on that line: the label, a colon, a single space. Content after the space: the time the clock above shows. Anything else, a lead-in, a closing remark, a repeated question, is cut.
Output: 12:39
